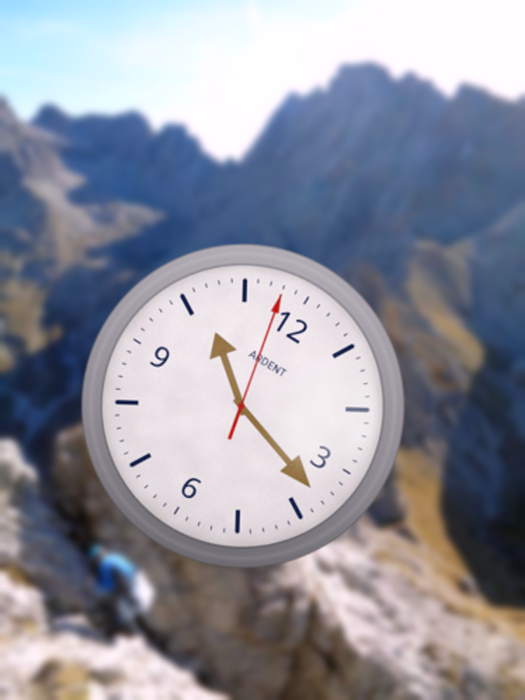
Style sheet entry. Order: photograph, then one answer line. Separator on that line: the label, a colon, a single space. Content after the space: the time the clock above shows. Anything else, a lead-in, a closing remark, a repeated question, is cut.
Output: 10:17:58
